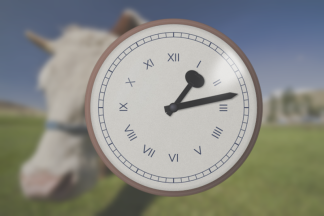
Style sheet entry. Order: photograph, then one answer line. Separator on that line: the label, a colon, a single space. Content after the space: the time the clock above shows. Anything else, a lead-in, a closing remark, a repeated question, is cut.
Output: 1:13
